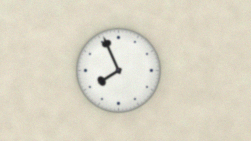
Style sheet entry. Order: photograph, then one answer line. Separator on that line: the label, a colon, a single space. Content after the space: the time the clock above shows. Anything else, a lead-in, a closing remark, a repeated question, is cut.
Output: 7:56
